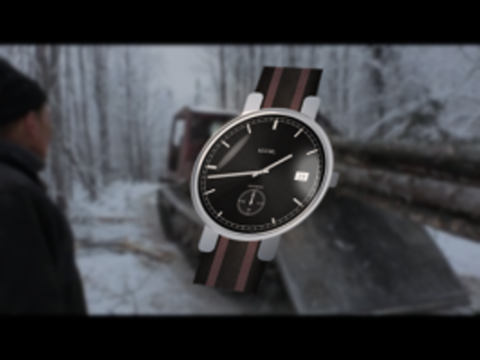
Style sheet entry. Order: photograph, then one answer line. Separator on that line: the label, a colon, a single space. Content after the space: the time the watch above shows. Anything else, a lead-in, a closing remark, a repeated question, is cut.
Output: 1:43
